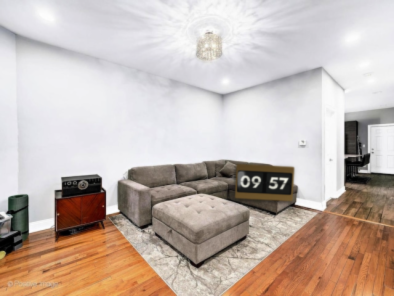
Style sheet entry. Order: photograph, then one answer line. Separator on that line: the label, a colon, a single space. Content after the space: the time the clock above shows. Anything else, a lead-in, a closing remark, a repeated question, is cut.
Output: 9:57
